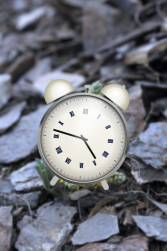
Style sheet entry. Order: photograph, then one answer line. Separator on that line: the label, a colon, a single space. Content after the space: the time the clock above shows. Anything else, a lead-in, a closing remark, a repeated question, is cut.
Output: 4:47
